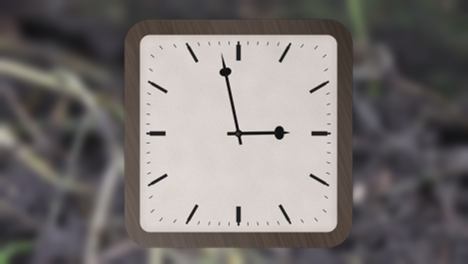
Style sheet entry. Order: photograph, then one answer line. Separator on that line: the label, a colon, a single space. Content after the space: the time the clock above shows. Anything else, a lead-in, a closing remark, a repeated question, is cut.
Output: 2:58
